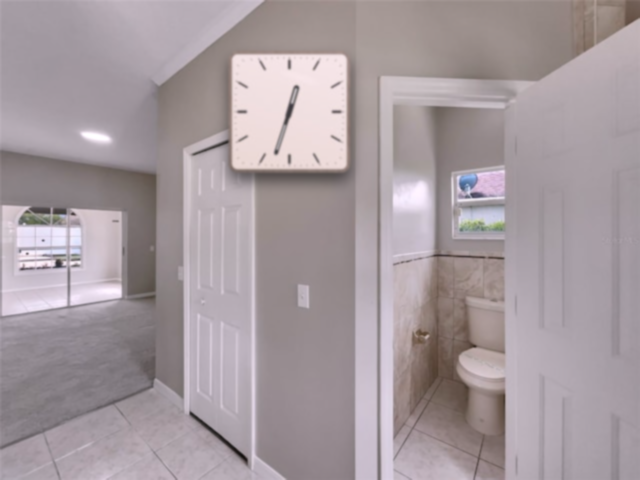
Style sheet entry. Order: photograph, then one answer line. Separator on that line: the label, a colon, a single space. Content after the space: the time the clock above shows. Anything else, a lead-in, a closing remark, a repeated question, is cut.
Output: 12:33
